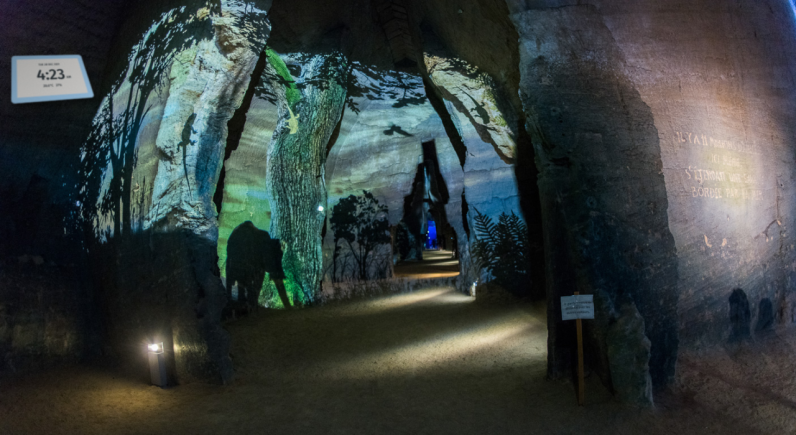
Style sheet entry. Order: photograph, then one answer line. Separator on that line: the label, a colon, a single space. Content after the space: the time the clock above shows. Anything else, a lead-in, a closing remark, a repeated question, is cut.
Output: 4:23
